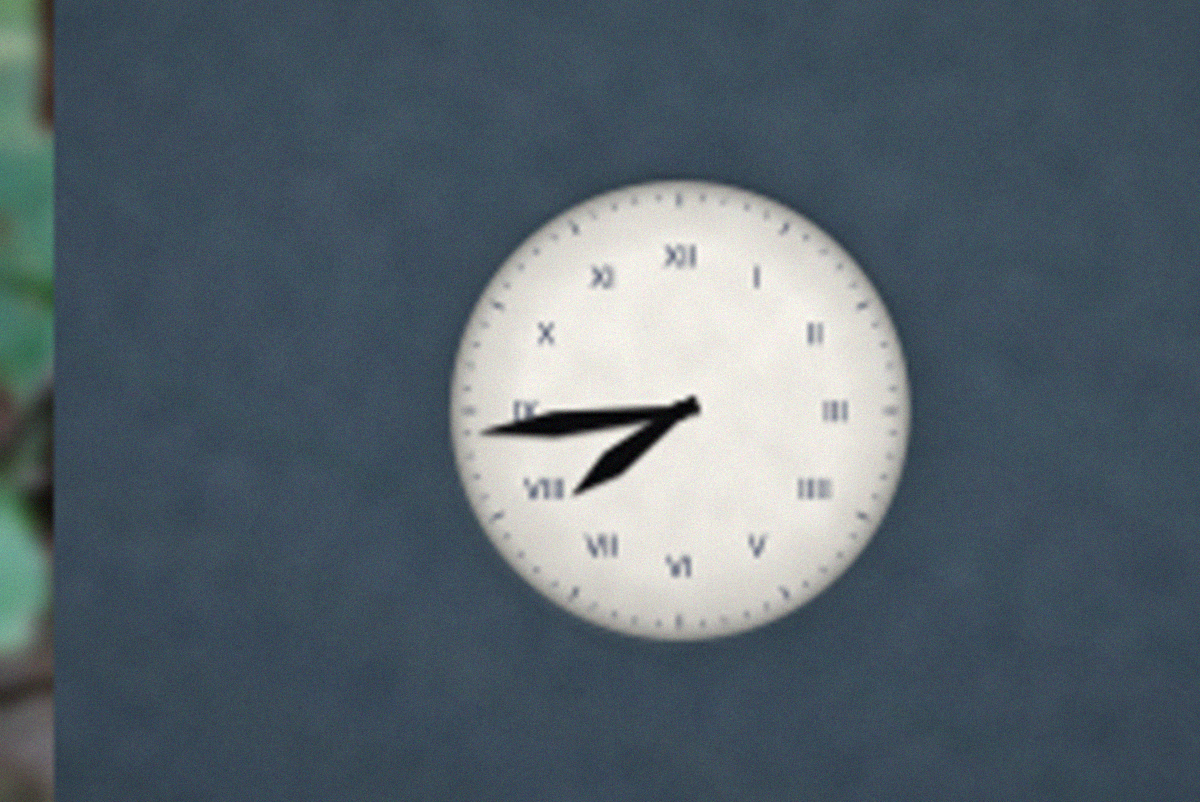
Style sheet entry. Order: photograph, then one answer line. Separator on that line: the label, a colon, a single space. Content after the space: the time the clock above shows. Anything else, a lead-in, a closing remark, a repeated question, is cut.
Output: 7:44
